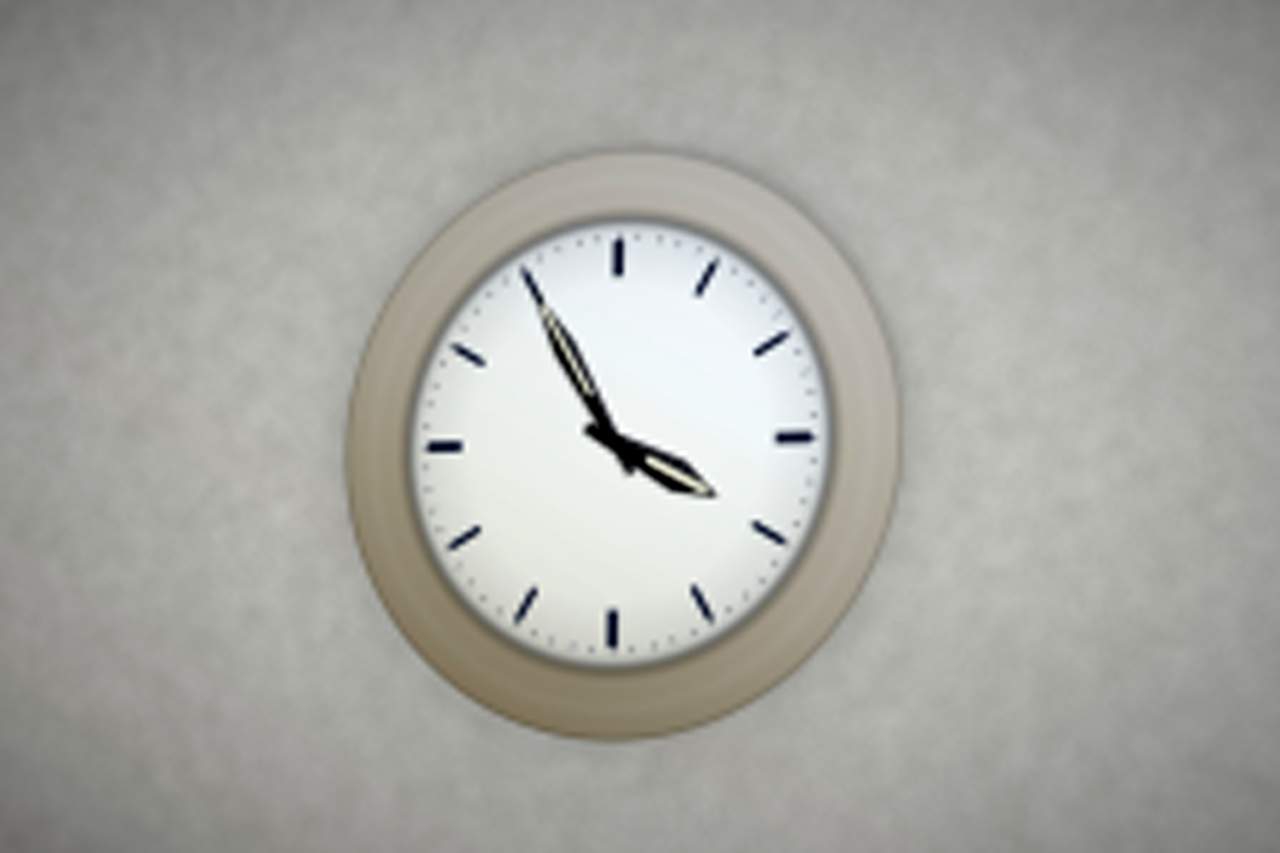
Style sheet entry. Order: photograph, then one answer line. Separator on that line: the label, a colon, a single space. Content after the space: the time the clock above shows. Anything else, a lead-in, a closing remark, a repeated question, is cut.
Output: 3:55
